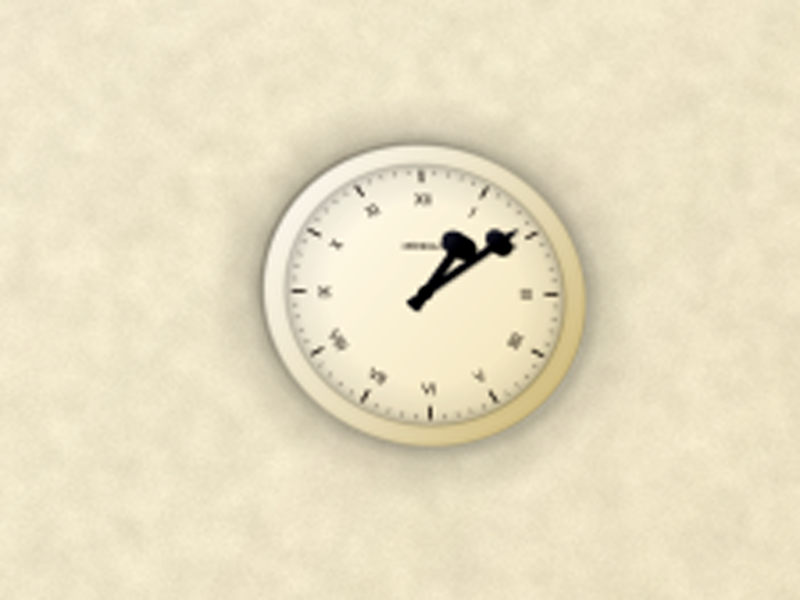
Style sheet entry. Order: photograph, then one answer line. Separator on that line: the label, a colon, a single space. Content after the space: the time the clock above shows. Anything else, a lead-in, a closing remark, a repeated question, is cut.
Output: 1:09
